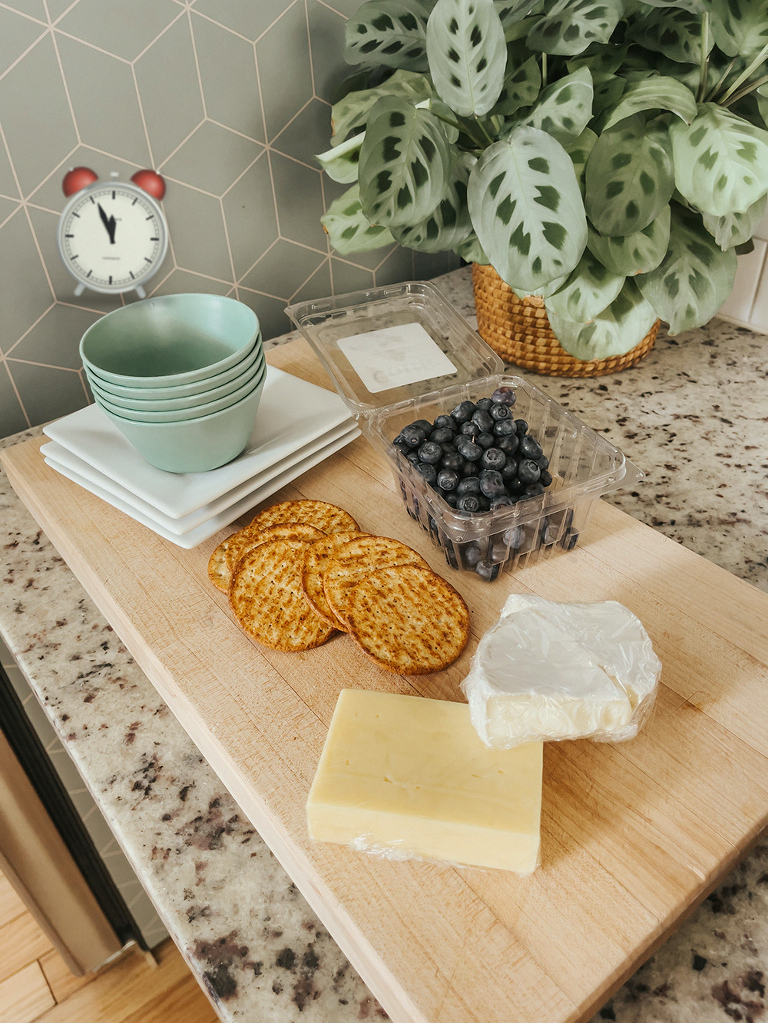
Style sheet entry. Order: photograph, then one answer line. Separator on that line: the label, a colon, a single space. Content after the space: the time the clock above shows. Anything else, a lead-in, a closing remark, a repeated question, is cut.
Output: 11:56
